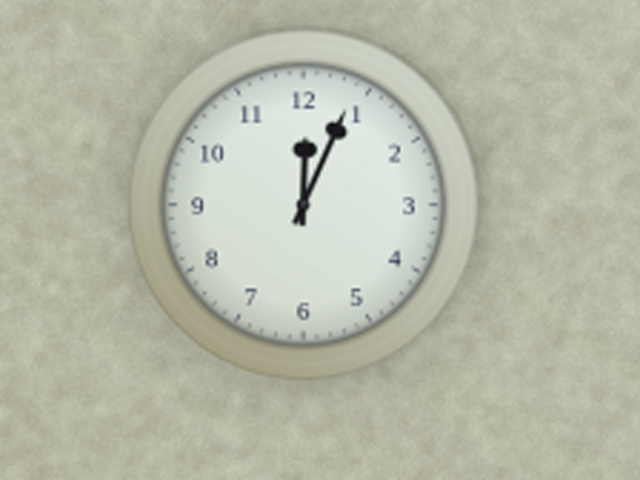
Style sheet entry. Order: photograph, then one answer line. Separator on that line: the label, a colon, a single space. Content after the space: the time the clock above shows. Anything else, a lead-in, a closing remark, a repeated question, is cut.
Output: 12:04
